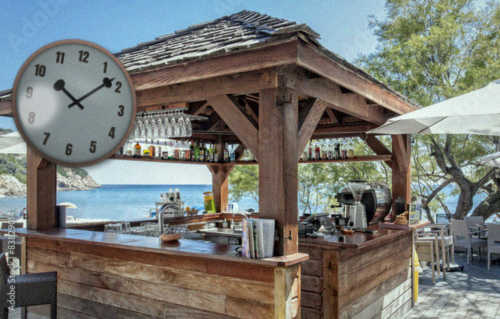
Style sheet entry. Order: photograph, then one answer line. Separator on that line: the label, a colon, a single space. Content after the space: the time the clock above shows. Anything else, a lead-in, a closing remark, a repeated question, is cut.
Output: 10:08
